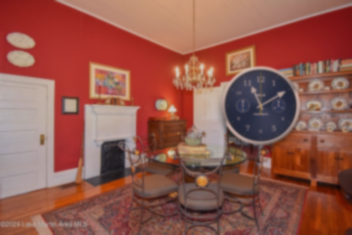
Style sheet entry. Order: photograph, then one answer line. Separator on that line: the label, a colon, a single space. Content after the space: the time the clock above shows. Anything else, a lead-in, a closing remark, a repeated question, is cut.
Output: 11:10
